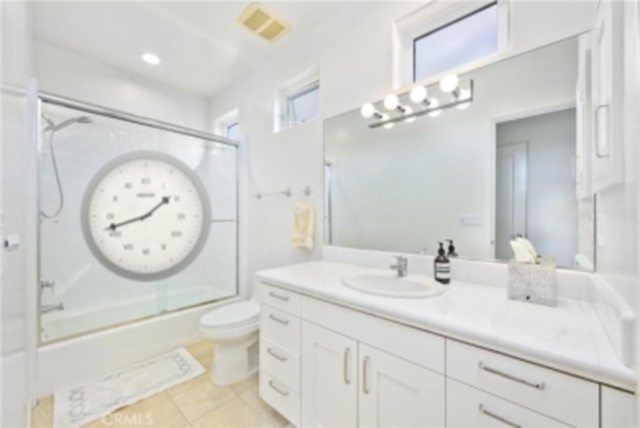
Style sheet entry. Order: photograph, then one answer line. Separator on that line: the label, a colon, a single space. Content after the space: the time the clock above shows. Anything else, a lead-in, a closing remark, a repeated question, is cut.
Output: 1:42
